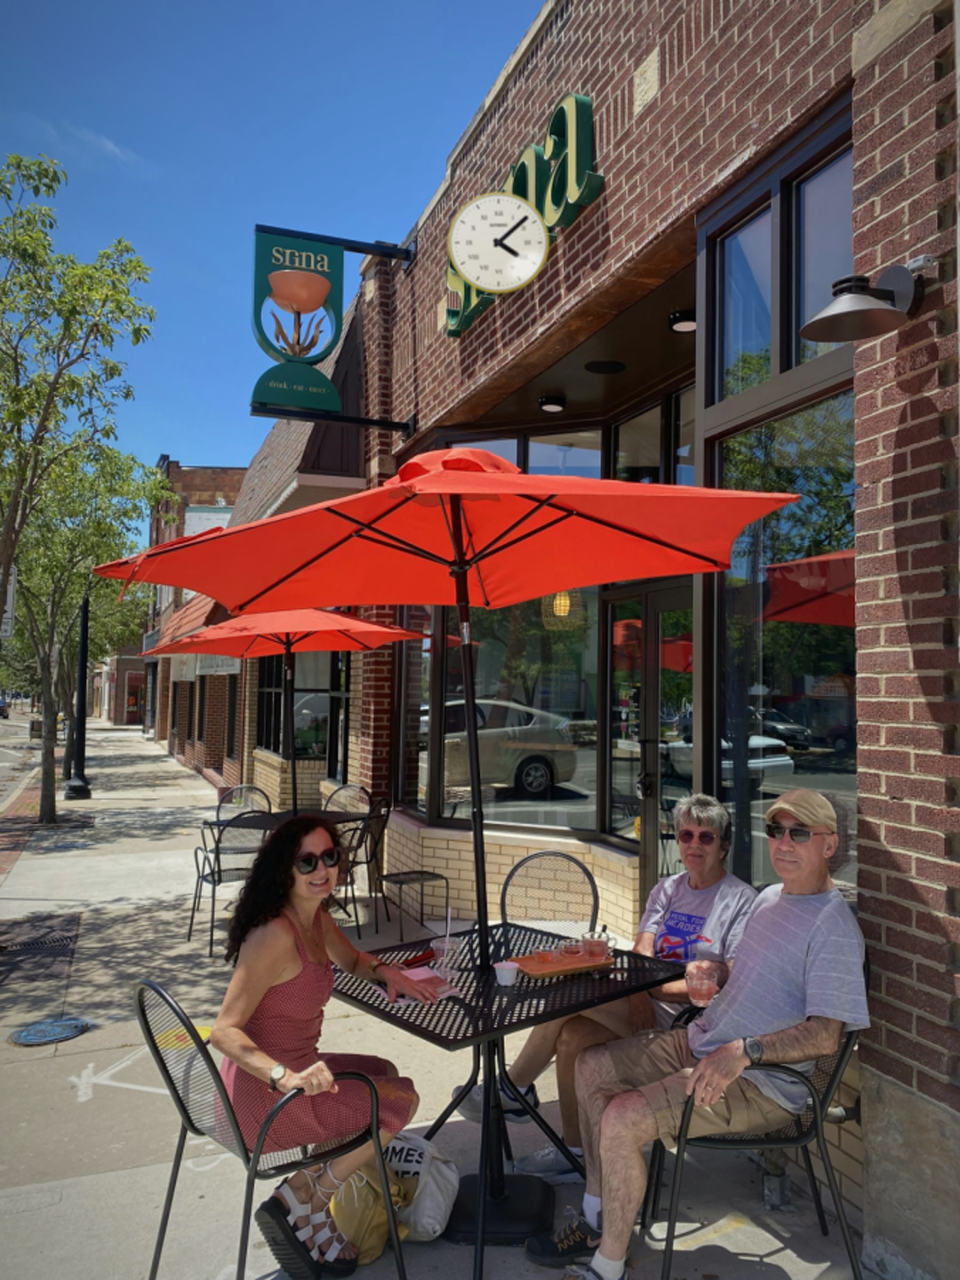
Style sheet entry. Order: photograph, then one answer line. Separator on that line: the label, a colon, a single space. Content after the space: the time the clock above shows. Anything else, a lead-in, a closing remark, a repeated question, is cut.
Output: 4:08
